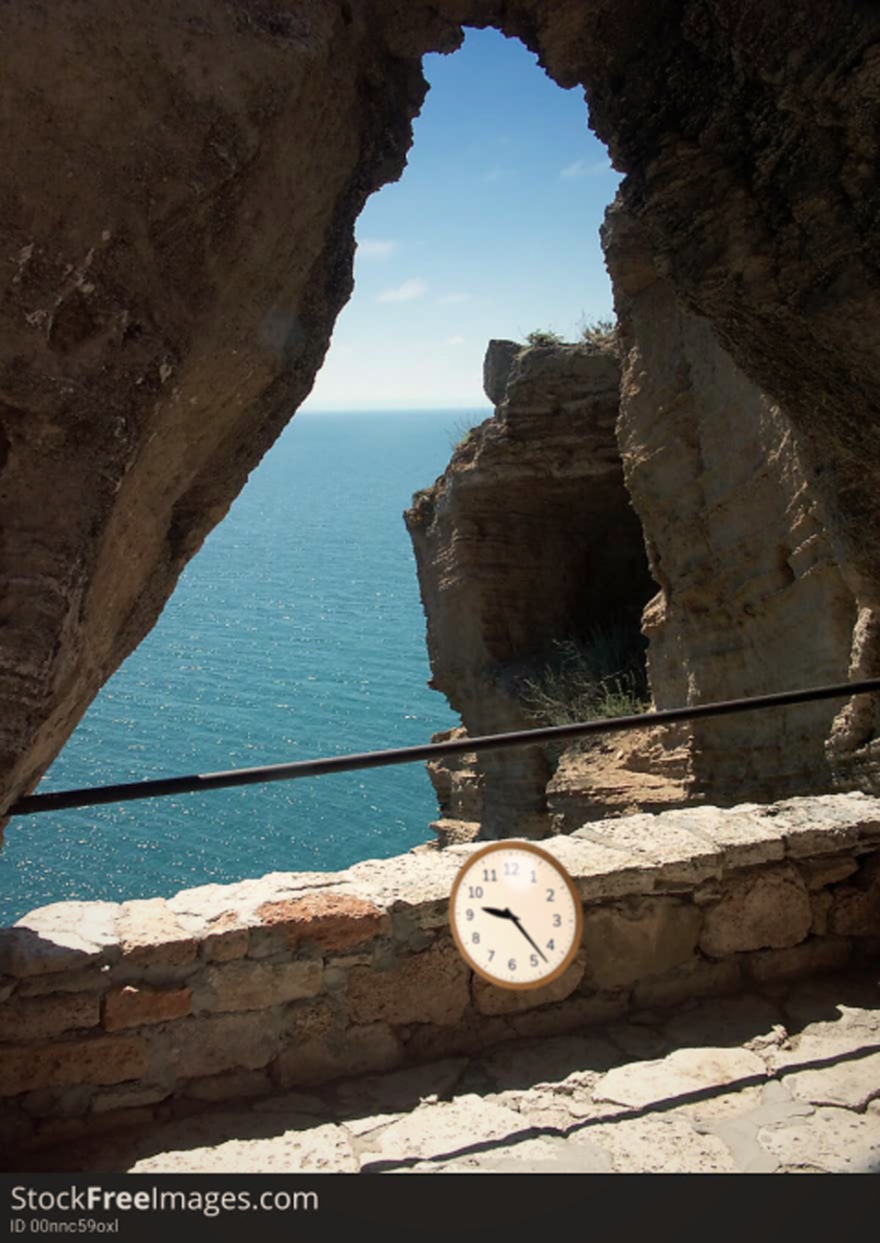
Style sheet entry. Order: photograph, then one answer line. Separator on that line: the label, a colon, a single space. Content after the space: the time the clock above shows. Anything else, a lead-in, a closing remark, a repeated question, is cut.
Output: 9:23
